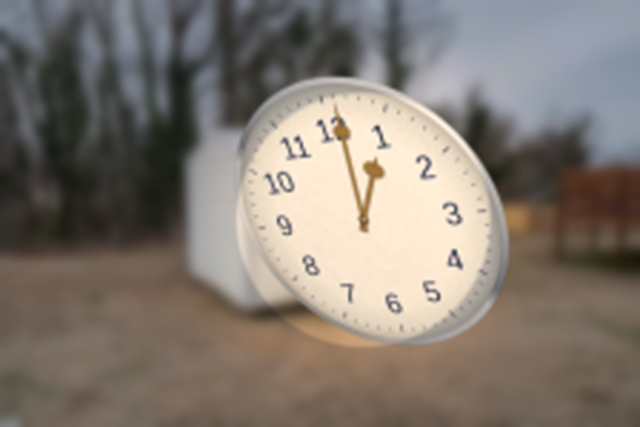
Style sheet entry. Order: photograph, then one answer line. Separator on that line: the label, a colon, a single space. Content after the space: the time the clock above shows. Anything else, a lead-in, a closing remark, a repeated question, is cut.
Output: 1:01
